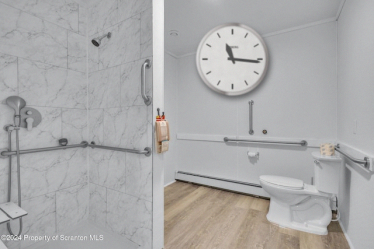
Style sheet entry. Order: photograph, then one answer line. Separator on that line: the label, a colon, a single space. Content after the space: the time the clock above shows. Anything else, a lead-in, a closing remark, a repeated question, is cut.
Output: 11:16
